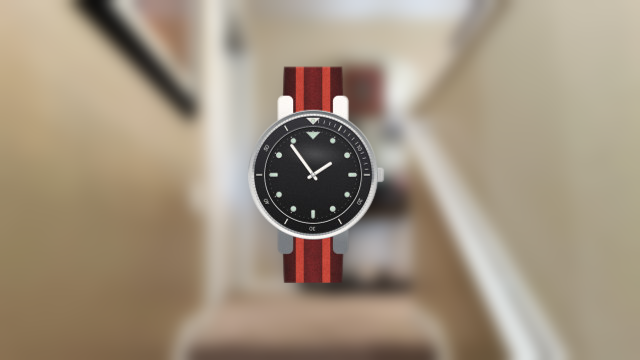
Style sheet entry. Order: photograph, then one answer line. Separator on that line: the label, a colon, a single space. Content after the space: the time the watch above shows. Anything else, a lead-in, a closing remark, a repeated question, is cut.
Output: 1:54
